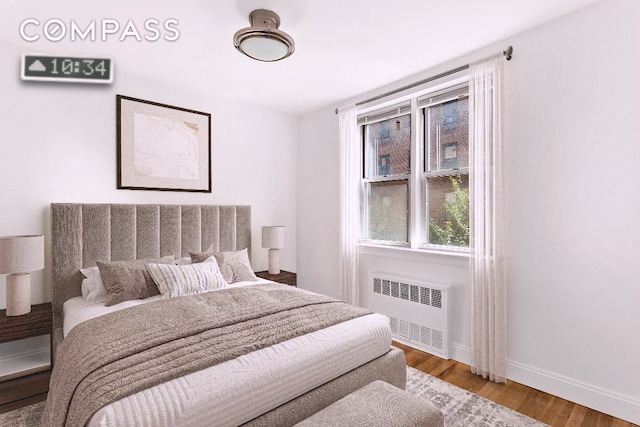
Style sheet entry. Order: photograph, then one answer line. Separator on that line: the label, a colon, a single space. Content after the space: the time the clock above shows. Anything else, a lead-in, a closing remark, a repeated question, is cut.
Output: 10:34
